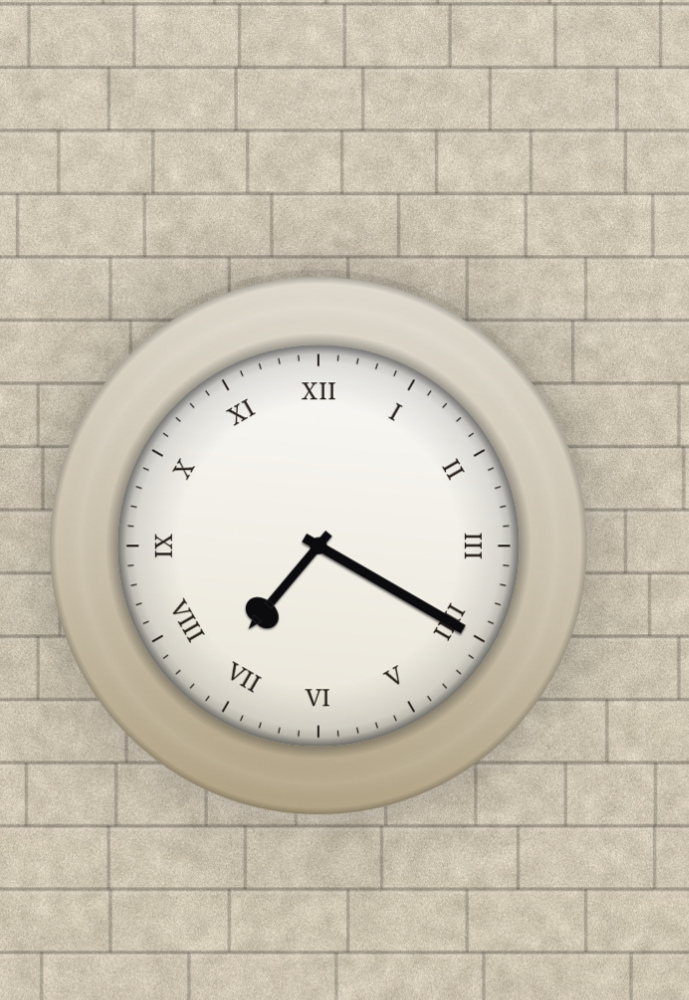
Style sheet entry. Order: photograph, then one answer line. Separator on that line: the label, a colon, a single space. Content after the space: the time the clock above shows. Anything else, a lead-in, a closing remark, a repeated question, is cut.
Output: 7:20
